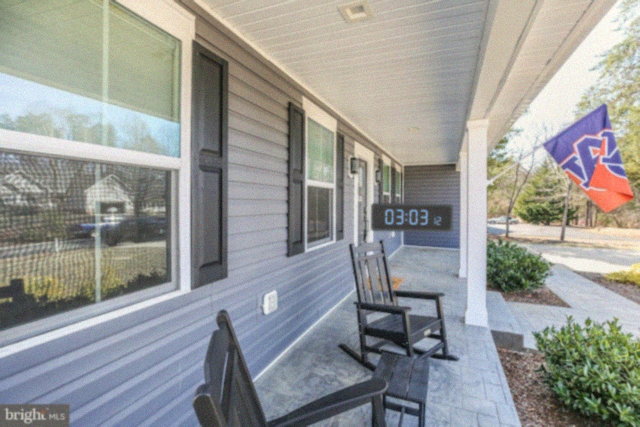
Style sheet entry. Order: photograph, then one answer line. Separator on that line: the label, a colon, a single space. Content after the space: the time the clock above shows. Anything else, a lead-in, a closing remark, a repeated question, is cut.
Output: 3:03
